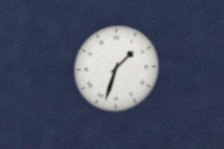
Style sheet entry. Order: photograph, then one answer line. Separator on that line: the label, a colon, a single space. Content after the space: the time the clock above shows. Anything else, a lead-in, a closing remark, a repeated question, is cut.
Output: 1:33
